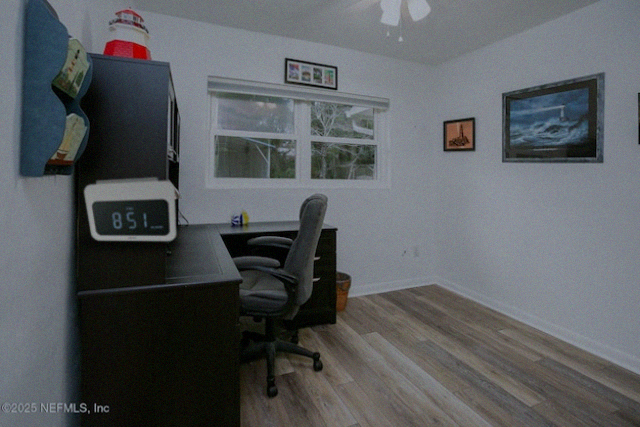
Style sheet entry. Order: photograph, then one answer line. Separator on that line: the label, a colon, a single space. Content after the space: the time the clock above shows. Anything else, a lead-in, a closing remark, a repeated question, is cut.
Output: 8:51
